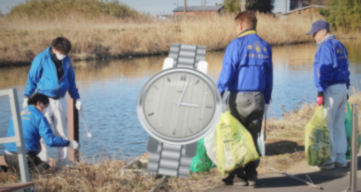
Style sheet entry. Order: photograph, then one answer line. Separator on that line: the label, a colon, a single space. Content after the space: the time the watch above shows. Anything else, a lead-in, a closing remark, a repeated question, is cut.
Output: 3:02
